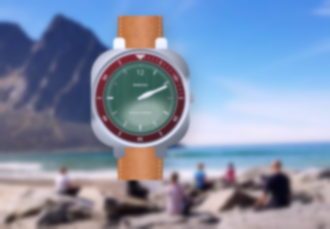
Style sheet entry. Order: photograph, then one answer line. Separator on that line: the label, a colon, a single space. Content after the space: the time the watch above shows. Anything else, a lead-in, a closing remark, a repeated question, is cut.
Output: 2:11
